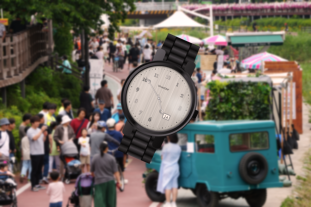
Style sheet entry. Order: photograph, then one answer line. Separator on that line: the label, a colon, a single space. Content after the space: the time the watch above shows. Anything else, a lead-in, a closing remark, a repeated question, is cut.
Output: 4:51
